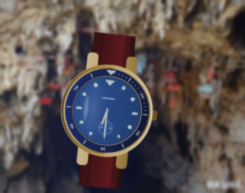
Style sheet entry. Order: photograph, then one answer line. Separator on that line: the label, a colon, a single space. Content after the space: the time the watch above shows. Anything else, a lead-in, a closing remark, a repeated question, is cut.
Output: 6:30
